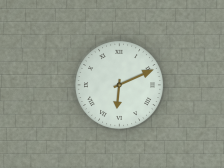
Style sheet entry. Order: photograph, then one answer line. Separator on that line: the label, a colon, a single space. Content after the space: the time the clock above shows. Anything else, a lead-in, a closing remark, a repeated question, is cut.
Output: 6:11
